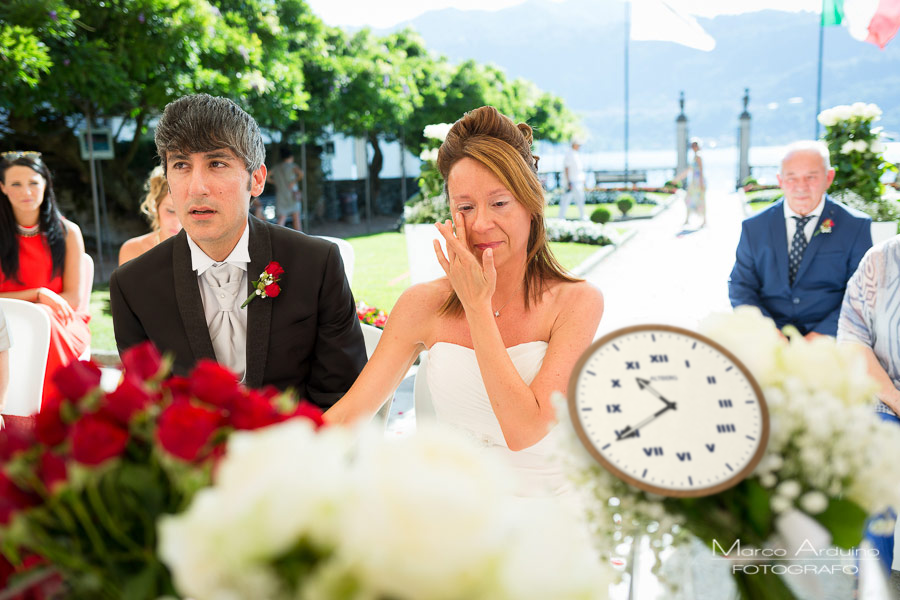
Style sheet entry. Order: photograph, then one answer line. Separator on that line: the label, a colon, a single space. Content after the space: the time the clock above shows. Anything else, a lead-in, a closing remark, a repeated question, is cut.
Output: 10:40
